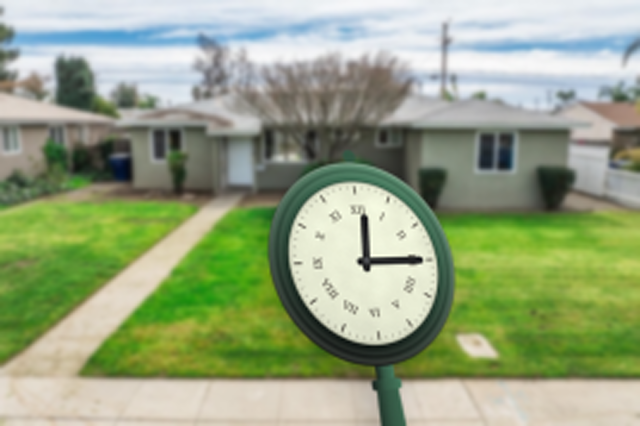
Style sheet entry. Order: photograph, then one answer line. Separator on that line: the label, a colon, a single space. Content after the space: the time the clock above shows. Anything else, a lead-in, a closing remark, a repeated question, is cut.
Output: 12:15
